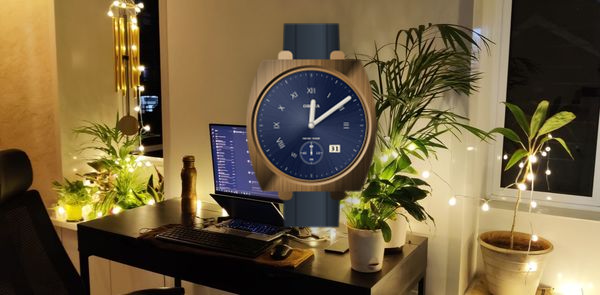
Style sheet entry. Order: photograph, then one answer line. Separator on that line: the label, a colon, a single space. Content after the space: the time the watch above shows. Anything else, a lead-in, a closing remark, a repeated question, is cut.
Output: 12:09
